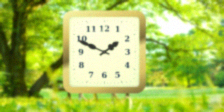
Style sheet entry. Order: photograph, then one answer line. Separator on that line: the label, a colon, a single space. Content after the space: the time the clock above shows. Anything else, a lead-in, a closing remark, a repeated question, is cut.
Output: 1:49
